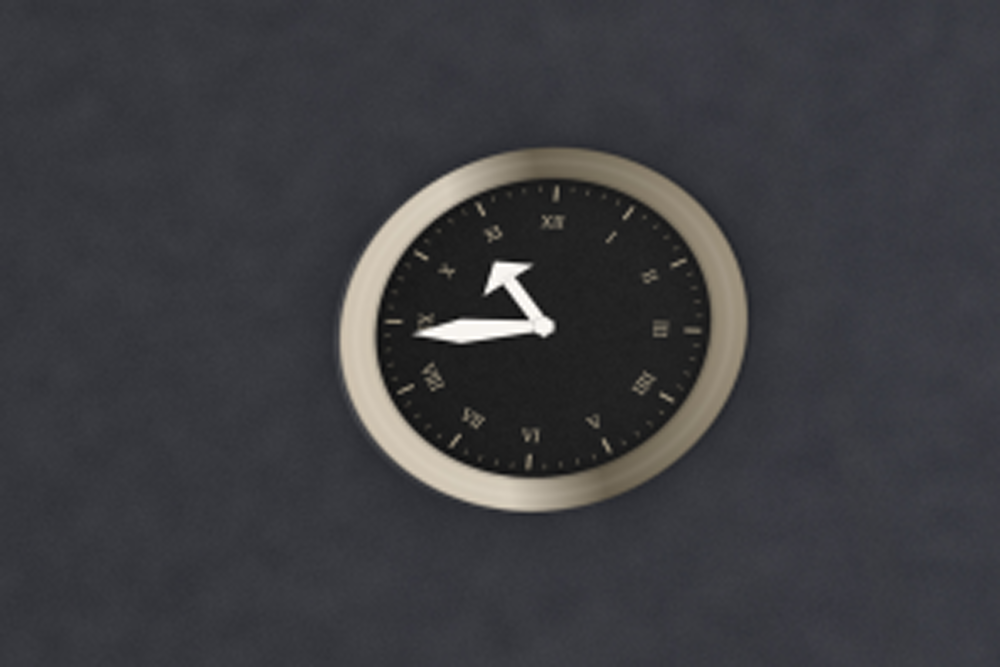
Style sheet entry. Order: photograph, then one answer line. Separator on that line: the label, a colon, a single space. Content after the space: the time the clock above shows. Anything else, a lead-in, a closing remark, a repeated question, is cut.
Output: 10:44
